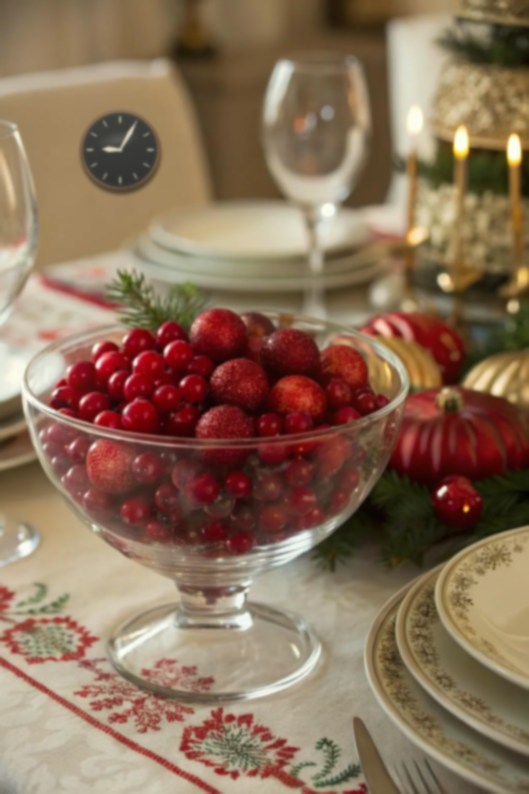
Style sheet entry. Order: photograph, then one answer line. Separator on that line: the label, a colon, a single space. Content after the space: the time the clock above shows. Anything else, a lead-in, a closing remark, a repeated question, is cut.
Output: 9:05
